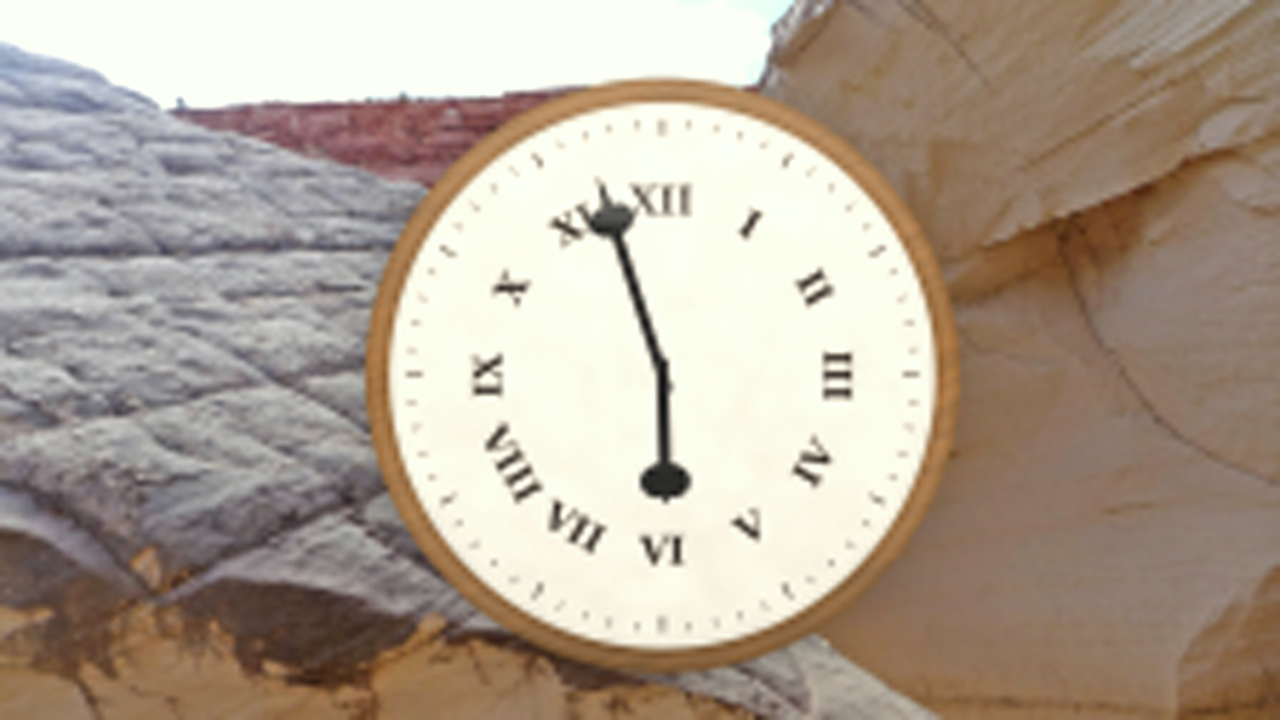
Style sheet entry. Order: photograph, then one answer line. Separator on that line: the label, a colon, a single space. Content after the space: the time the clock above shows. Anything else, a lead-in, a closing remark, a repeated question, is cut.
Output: 5:57
